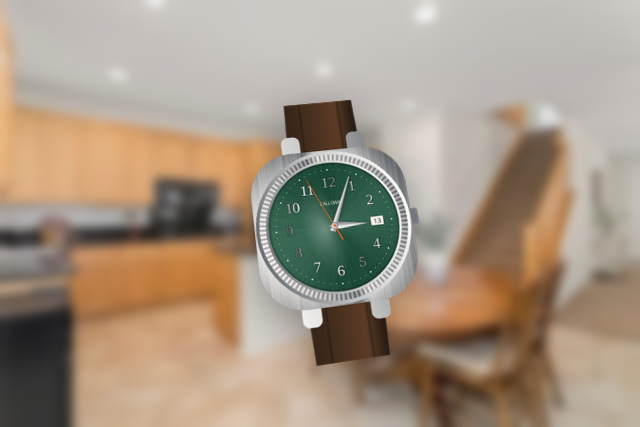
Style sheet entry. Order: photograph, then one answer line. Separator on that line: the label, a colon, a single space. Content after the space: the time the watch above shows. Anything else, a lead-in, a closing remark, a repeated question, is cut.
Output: 3:03:56
